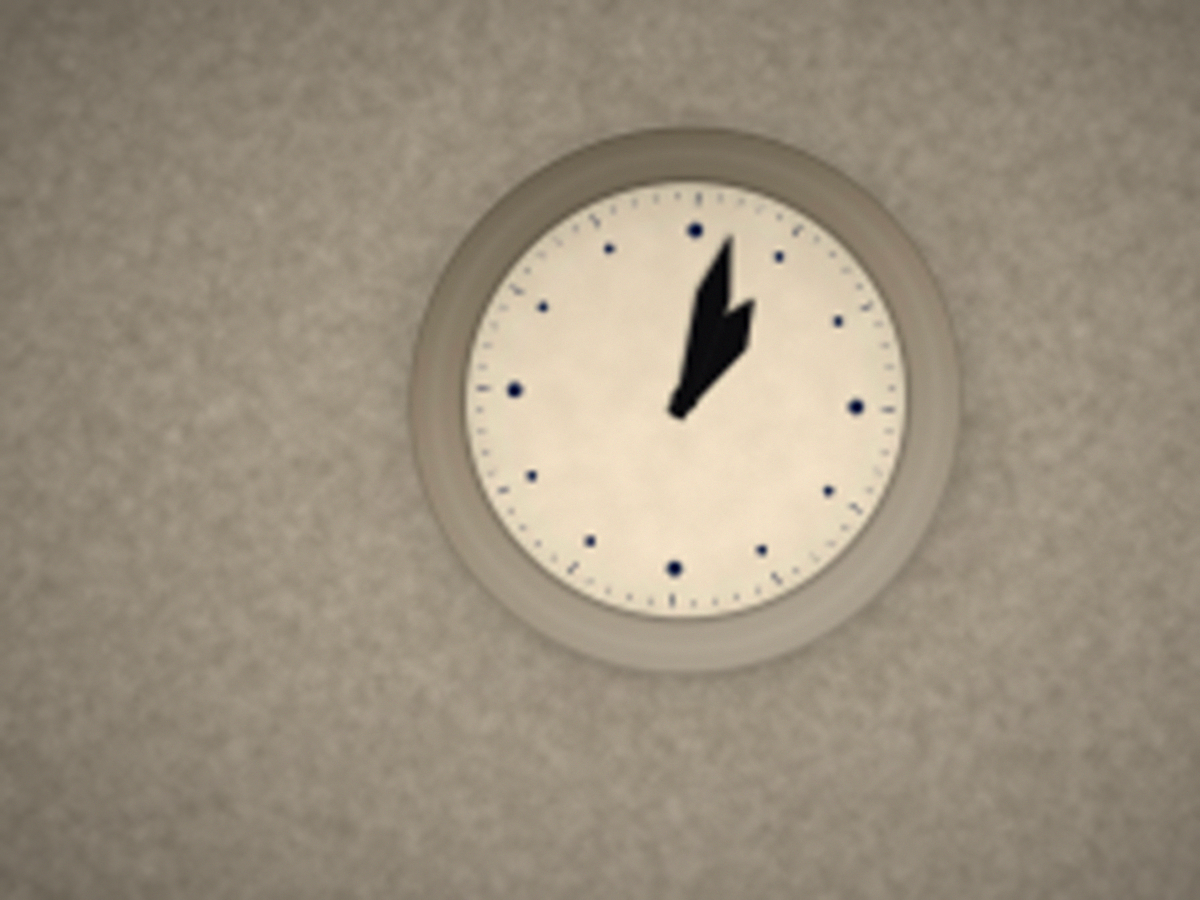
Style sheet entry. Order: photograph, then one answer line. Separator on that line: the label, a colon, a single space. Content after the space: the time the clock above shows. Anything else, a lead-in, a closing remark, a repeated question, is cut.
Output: 1:02
